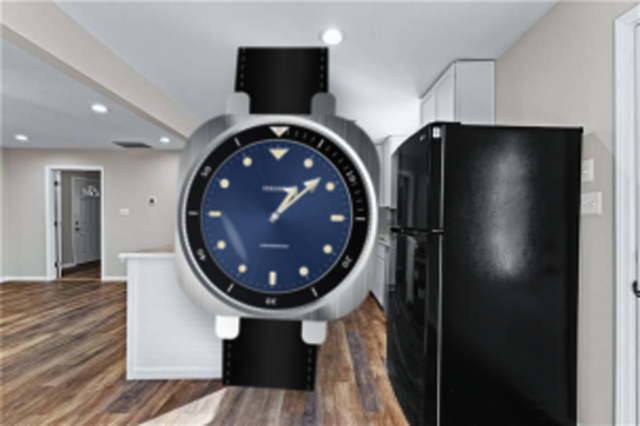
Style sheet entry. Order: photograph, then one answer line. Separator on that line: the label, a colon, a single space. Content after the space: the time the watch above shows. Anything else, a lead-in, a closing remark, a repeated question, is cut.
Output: 1:08
